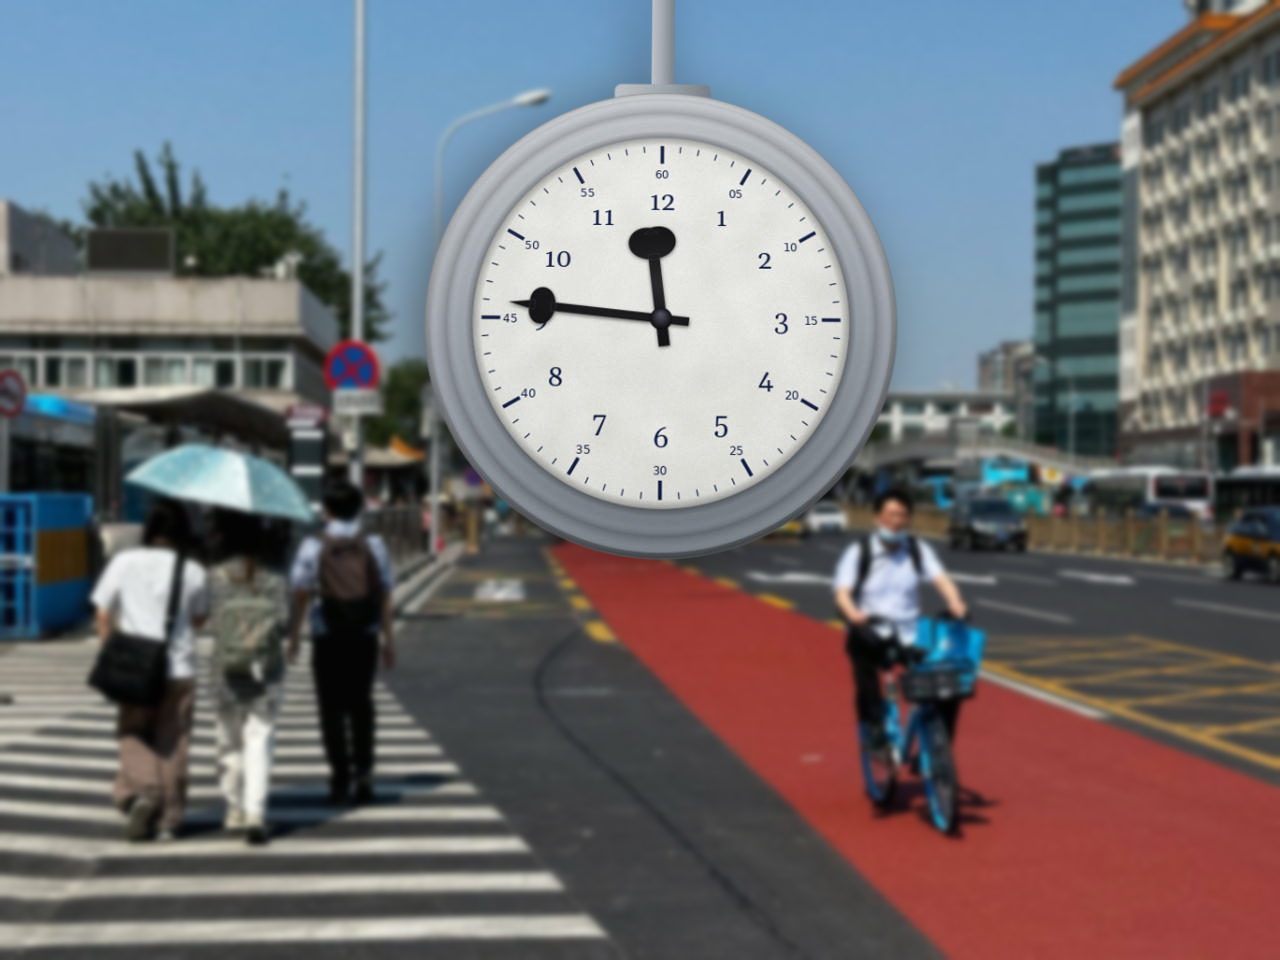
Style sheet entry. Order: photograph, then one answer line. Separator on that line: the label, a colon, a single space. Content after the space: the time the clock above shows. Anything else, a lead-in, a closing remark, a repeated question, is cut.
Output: 11:46
